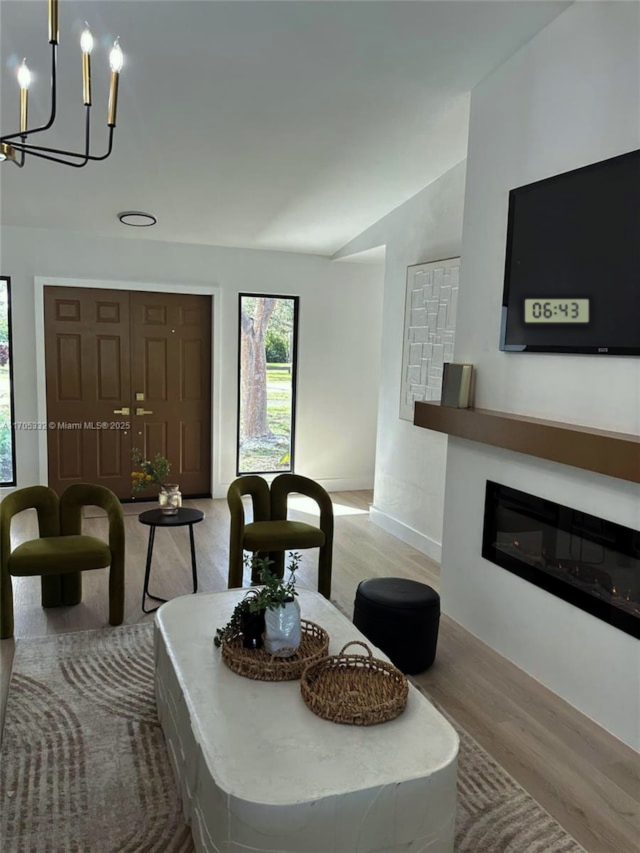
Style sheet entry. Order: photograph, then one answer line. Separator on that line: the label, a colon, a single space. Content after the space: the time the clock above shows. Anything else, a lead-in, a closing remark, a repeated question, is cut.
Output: 6:43
